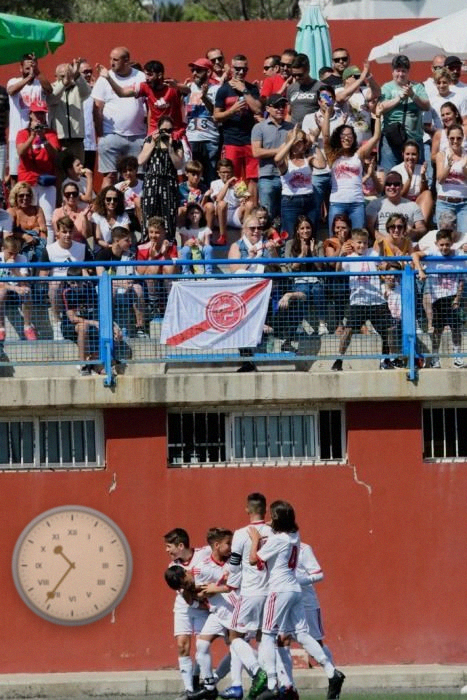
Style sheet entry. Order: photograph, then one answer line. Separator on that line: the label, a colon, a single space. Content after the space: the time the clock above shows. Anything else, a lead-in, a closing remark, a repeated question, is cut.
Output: 10:36
